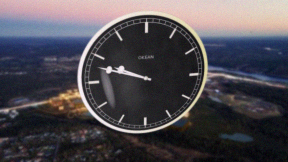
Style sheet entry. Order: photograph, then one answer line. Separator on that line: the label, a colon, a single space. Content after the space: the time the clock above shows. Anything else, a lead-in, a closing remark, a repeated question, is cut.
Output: 9:48
